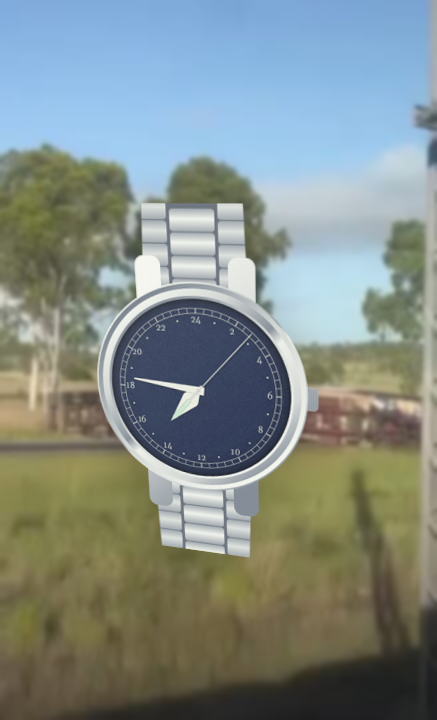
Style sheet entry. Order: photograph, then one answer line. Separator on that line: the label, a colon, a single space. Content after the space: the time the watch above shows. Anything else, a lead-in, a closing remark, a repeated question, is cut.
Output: 14:46:07
